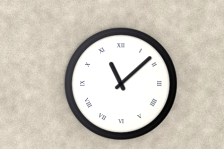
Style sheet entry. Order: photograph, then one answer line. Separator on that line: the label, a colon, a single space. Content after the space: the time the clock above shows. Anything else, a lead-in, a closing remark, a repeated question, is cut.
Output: 11:08
